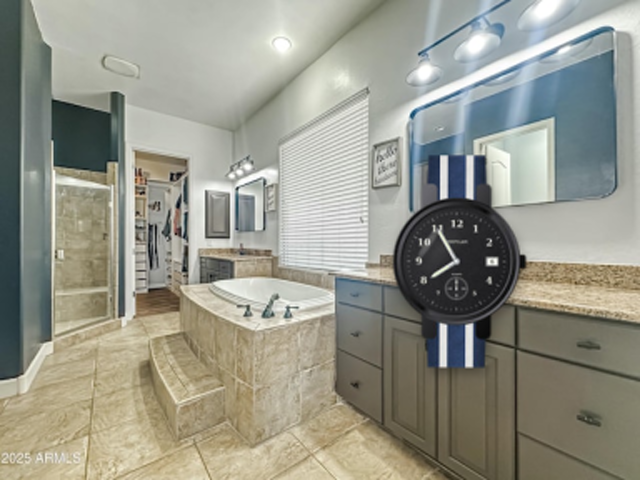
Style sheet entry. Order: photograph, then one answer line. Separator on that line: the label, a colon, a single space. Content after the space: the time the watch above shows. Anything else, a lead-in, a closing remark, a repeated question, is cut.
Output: 7:55
